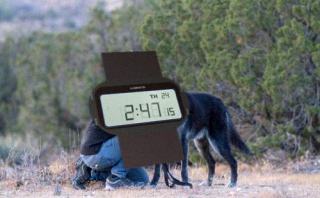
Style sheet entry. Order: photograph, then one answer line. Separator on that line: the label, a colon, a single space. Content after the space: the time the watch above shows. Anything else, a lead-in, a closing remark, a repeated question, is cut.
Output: 2:47:15
